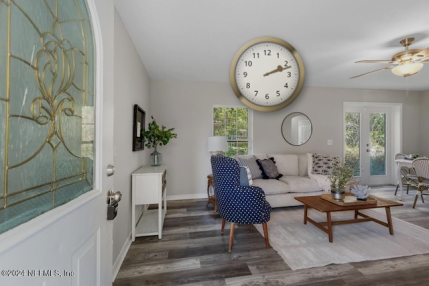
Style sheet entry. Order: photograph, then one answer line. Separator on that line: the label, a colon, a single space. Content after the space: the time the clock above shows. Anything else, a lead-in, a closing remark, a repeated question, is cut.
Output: 2:12
